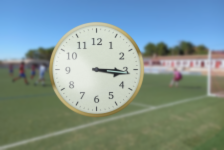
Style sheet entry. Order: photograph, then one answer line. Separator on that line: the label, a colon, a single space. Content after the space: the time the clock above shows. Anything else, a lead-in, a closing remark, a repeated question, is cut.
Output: 3:16
